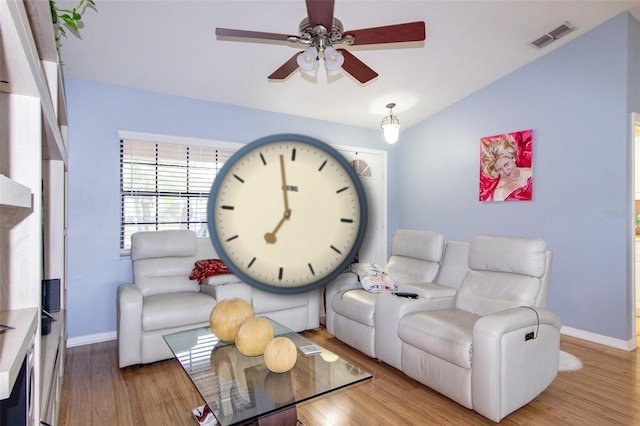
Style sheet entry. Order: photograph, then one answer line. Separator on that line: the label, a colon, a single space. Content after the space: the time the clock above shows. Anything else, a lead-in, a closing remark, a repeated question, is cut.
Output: 6:58
